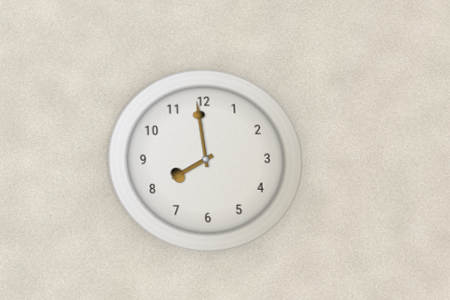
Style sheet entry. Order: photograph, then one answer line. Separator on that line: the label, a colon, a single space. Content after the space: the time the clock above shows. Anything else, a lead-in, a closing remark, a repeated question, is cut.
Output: 7:59
